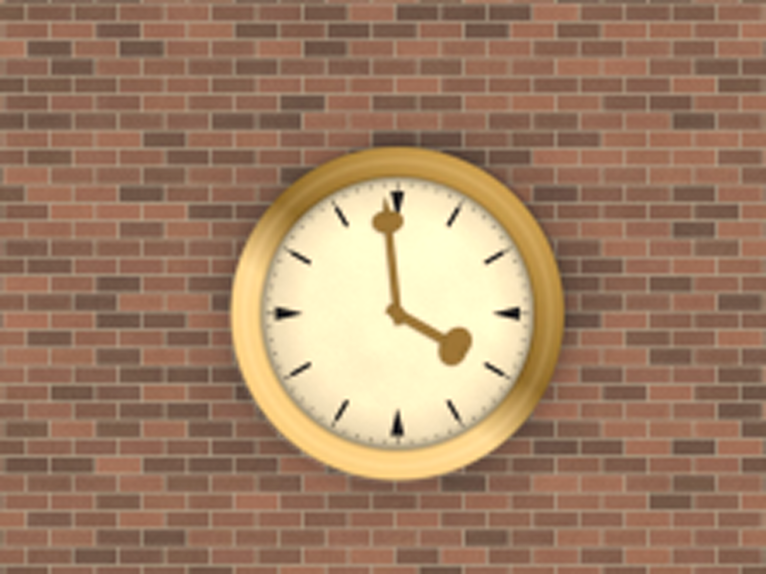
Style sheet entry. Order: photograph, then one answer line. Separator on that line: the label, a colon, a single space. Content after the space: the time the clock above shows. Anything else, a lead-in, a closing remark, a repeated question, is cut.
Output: 3:59
